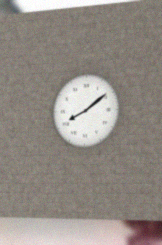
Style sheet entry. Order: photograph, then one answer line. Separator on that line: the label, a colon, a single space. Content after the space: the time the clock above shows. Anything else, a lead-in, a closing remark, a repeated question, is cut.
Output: 8:09
